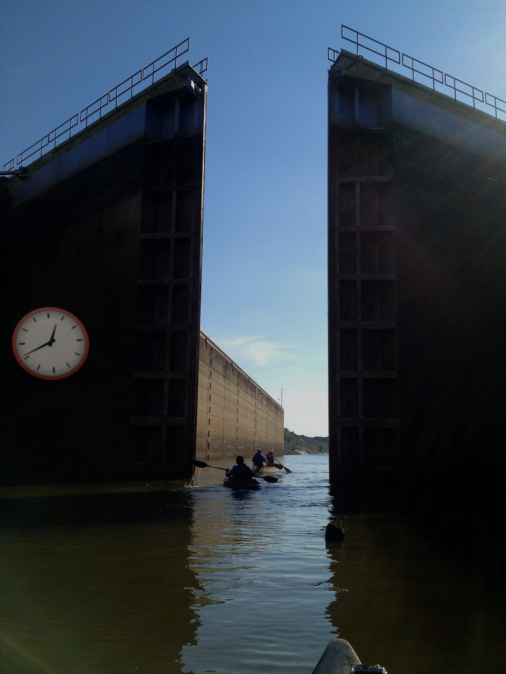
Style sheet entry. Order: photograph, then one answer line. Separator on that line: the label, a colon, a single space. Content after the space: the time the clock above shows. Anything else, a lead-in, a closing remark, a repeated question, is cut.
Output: 12:41
